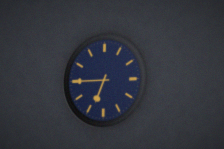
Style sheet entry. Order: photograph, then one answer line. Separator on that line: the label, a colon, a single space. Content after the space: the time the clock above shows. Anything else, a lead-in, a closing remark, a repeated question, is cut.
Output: 6:45
